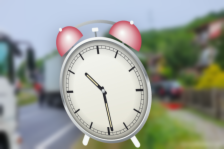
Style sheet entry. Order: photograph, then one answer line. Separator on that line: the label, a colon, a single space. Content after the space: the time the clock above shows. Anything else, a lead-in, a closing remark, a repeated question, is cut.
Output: 10:29
